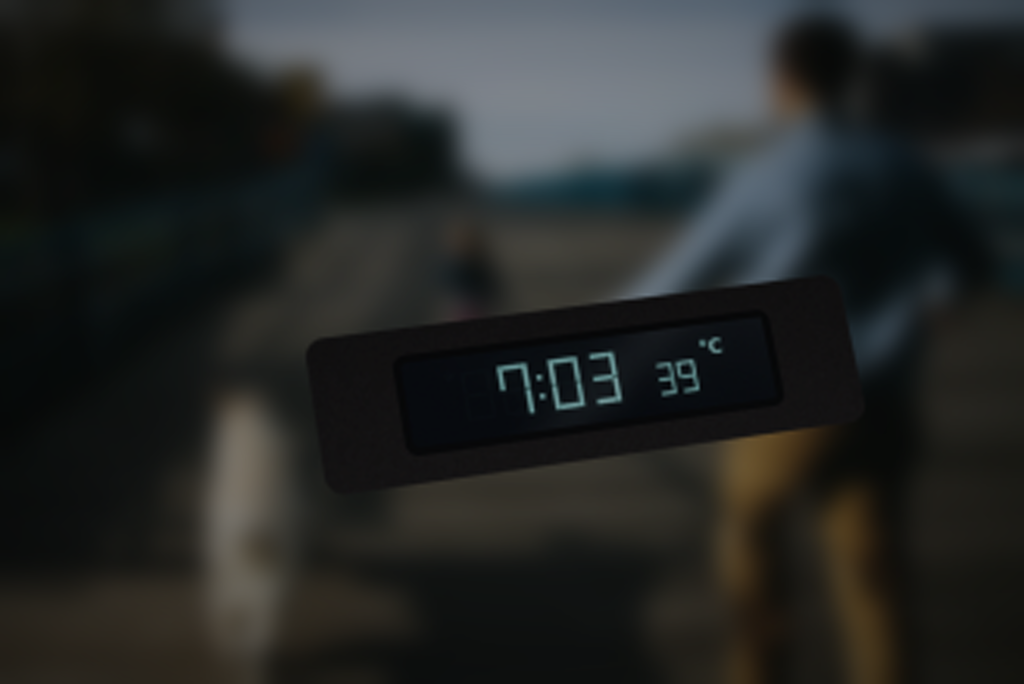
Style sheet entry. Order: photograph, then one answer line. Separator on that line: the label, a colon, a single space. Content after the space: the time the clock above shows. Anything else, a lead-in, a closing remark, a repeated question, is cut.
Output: 7:03
